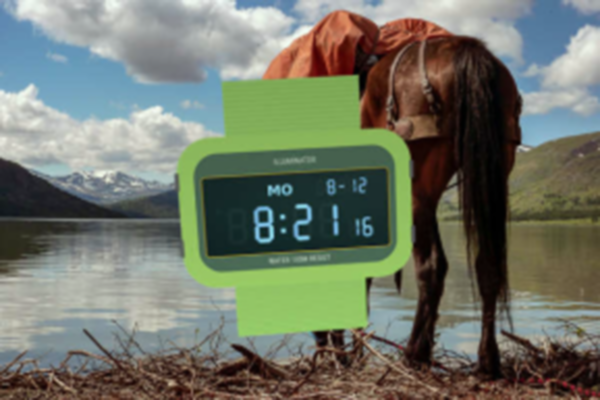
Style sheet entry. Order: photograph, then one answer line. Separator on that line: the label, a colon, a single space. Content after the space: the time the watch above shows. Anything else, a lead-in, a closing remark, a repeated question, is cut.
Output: 8:21:16
